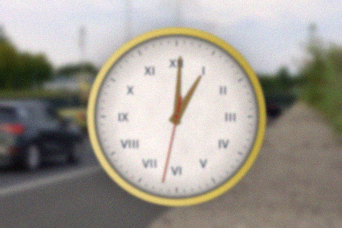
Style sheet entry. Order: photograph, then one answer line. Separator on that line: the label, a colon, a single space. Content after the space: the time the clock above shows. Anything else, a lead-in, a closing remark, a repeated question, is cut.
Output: 1:00:32
